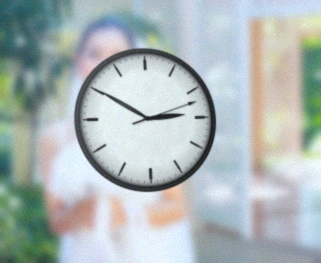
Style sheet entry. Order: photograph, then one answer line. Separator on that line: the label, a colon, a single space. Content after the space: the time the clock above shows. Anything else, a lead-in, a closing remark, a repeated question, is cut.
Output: 2:50:12
